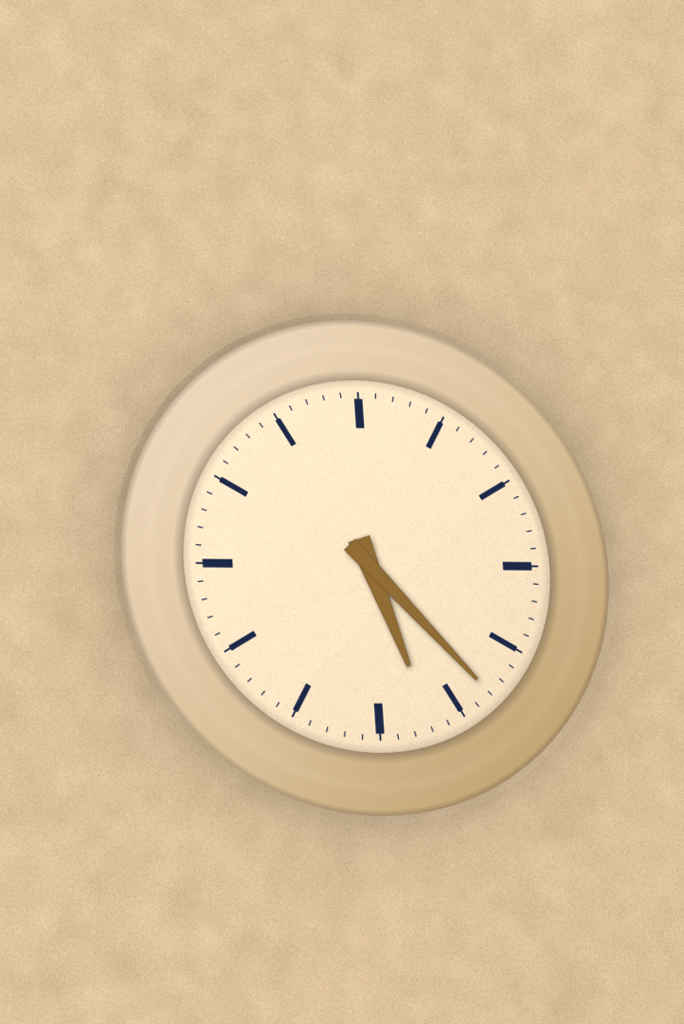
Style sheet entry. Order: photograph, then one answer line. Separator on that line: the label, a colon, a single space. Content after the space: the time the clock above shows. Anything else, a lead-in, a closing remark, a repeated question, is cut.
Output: 5:23
